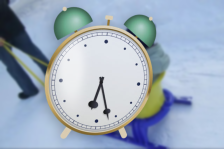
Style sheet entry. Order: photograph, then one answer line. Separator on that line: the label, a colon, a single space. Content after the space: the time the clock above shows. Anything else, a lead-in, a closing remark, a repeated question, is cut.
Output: 6:27
